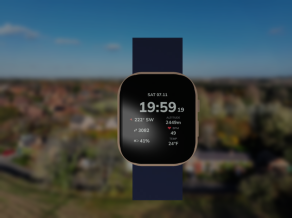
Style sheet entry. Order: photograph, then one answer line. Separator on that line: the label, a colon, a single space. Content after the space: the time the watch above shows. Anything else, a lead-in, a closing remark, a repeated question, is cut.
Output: 19:59
